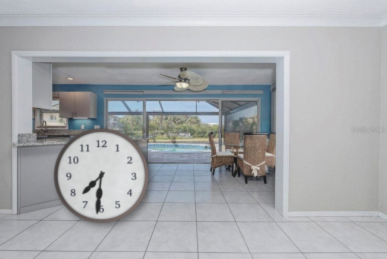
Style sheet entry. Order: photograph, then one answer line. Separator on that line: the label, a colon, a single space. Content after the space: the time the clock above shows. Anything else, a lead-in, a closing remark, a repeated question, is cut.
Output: 7:31
